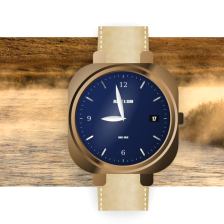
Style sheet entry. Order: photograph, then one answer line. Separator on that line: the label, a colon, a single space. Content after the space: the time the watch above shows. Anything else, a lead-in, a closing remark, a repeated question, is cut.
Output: 8:58
